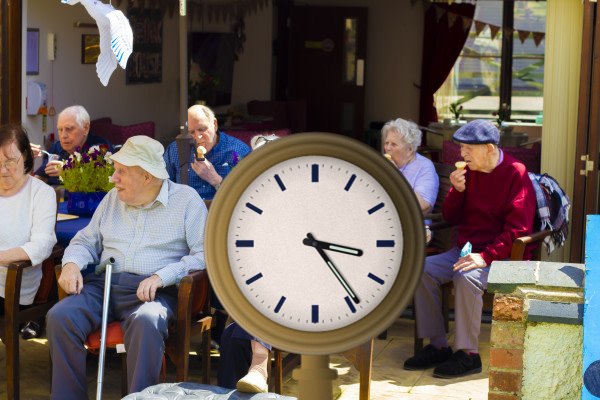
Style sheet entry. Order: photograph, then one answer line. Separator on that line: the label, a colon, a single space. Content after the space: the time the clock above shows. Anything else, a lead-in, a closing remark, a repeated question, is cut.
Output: 3:24
